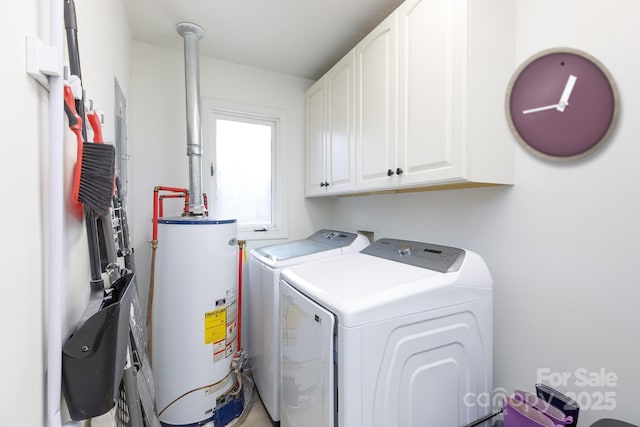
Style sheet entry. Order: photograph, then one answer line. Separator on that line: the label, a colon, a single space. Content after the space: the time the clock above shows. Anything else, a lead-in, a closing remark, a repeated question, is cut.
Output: 12:43
